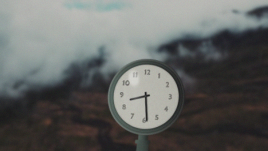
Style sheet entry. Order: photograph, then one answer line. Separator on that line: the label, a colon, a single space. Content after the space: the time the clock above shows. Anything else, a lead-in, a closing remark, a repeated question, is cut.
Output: 8:29
